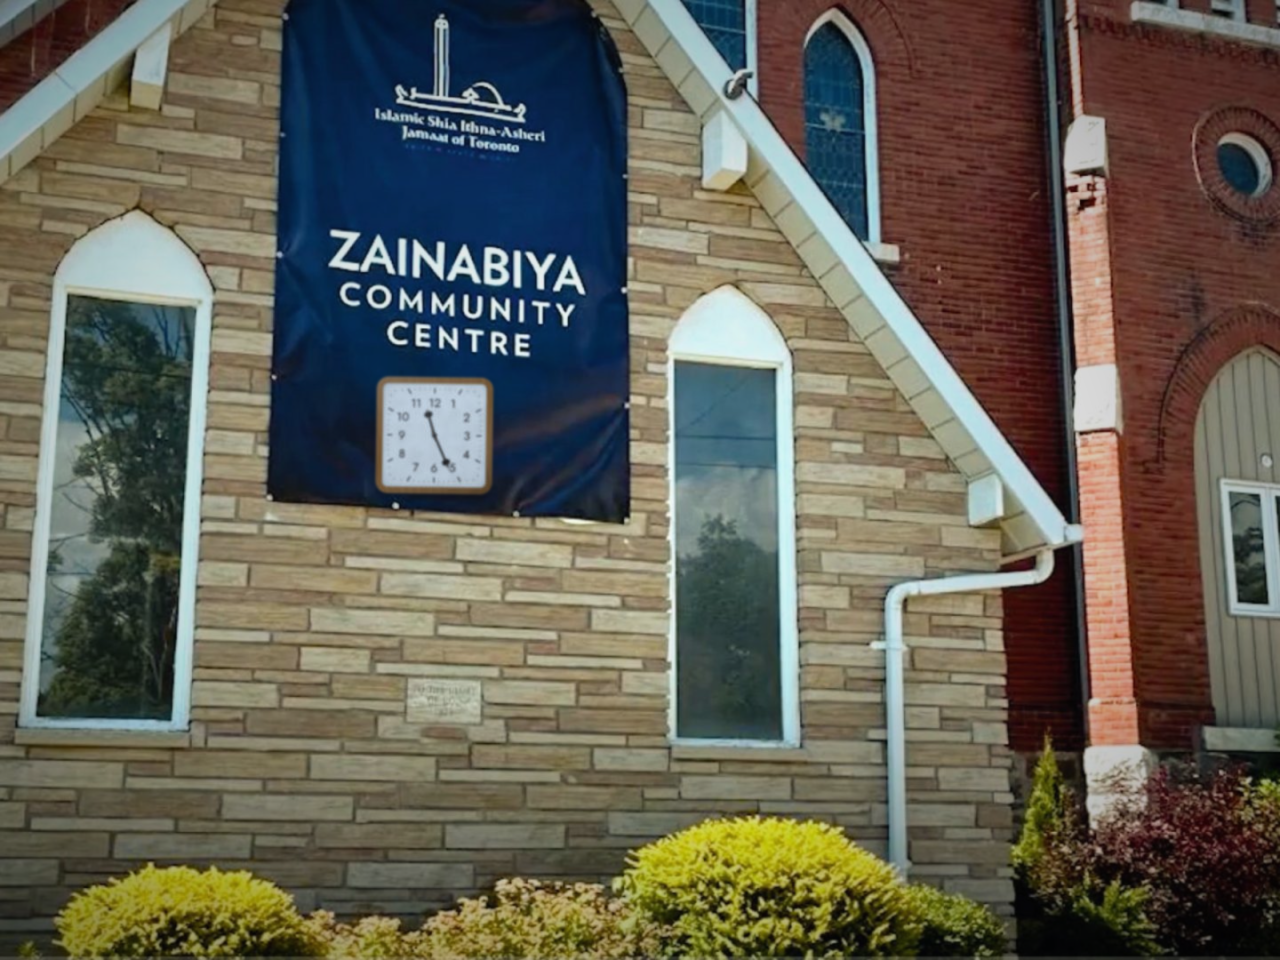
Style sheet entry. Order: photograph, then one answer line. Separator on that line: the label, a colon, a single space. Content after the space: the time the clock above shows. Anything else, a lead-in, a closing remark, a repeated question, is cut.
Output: 11:26
